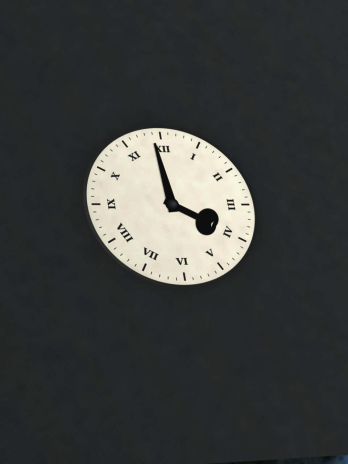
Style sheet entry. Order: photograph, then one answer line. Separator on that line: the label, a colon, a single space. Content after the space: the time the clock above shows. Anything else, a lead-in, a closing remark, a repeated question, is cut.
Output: 3:59
